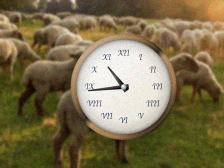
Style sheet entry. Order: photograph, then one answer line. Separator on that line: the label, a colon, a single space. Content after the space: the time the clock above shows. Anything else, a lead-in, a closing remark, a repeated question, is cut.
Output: 10:44
